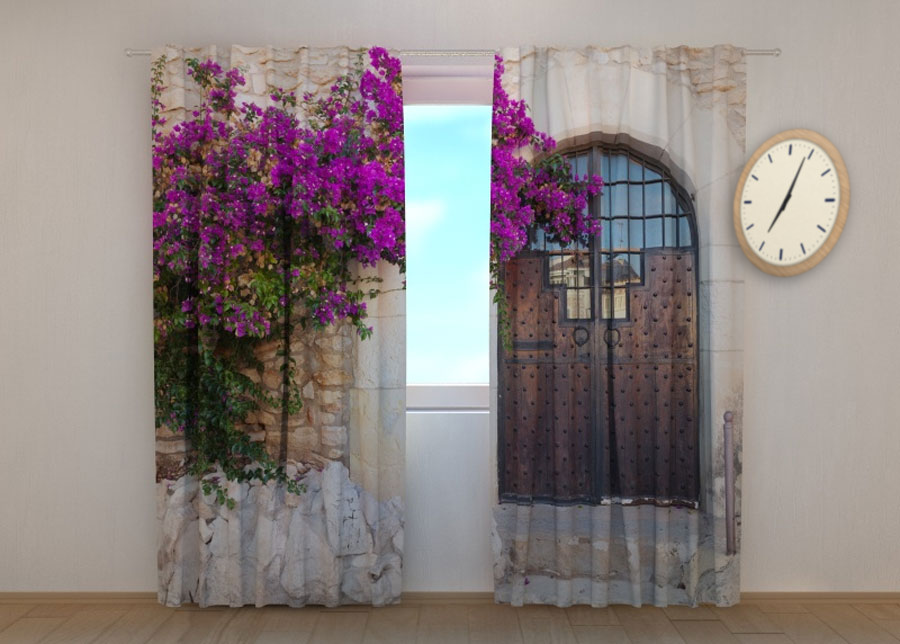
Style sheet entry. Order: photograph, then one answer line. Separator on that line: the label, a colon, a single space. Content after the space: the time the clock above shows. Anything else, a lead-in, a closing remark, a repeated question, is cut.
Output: 7:04
